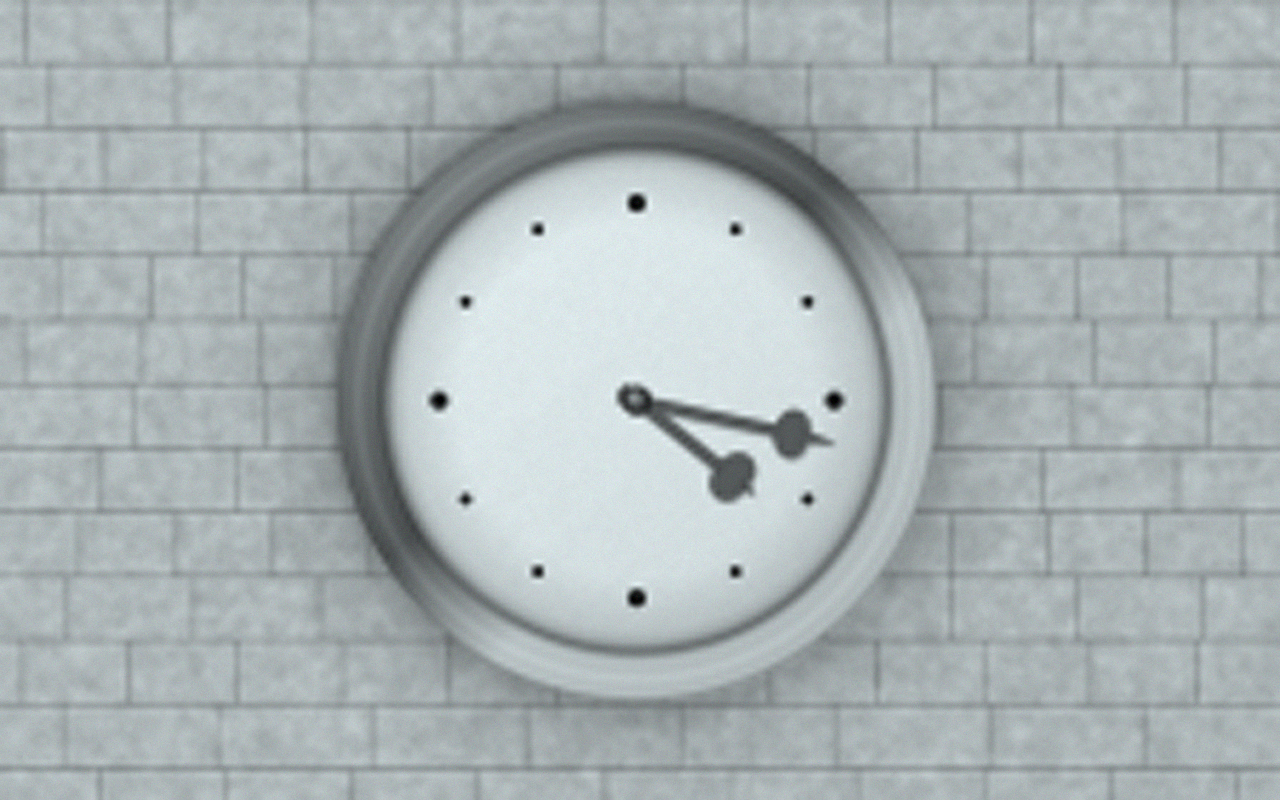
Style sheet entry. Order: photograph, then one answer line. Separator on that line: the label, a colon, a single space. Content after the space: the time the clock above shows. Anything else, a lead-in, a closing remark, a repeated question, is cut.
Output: 4:17
